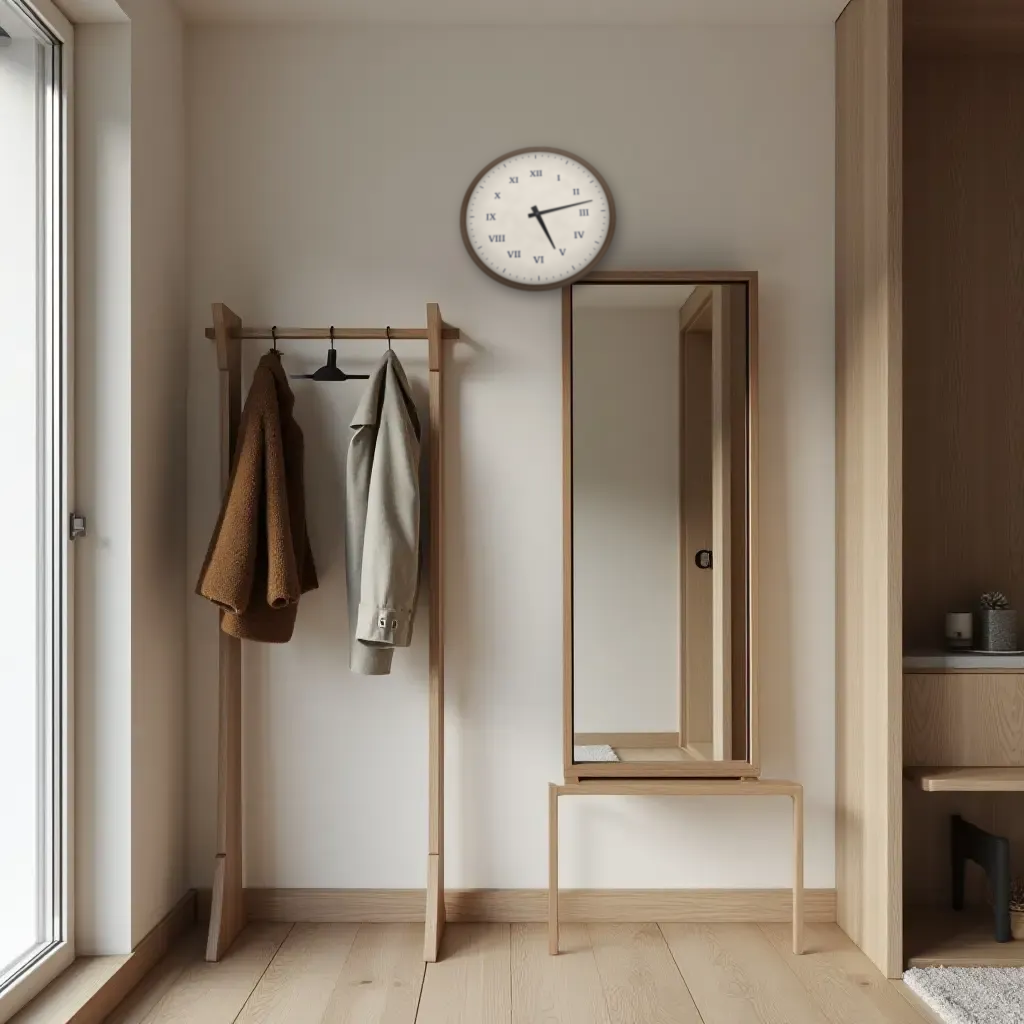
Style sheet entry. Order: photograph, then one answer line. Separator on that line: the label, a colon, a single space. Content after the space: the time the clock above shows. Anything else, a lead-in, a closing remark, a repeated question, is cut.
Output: 5:13
